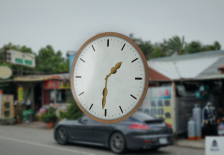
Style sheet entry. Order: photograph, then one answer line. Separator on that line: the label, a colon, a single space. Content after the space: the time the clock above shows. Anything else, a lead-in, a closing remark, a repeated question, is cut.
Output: 1:31
